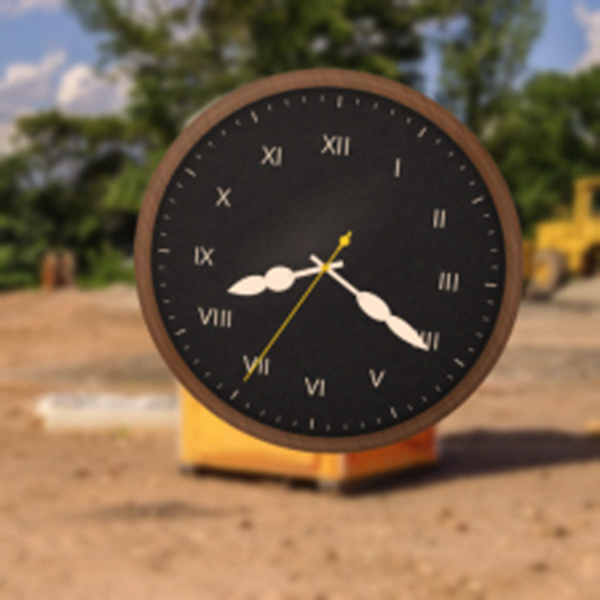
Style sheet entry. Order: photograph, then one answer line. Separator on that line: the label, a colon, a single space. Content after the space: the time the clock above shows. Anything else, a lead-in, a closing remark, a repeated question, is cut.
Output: 8:20:35
